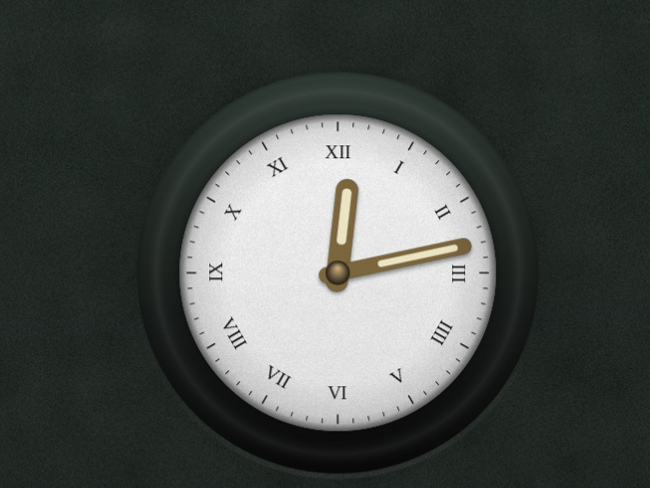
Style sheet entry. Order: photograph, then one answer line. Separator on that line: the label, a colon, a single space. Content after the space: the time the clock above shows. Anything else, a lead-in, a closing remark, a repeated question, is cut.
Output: 12:13
